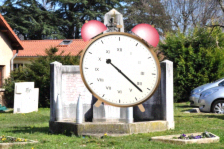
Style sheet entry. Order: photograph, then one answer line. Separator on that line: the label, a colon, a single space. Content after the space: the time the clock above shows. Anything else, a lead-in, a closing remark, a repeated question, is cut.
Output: 10:22
